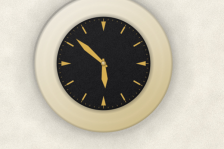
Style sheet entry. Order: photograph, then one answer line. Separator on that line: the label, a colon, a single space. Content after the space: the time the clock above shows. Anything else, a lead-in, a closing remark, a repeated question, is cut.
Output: 5:52
